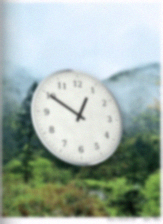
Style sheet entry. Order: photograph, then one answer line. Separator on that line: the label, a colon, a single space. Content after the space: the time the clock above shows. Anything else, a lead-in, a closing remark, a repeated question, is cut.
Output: 12:50
